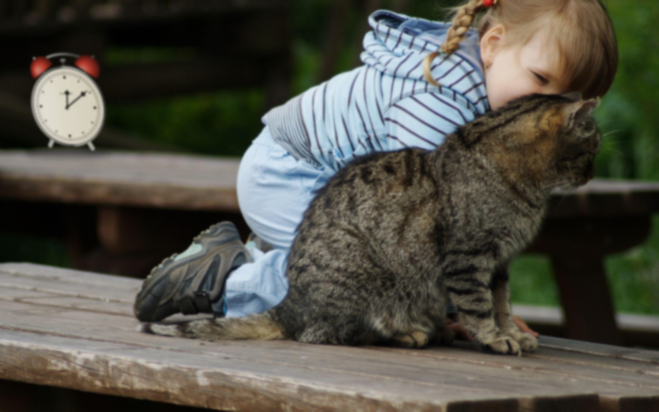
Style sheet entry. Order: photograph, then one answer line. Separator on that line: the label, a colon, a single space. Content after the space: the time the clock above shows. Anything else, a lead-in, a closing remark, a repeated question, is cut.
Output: 12:09
